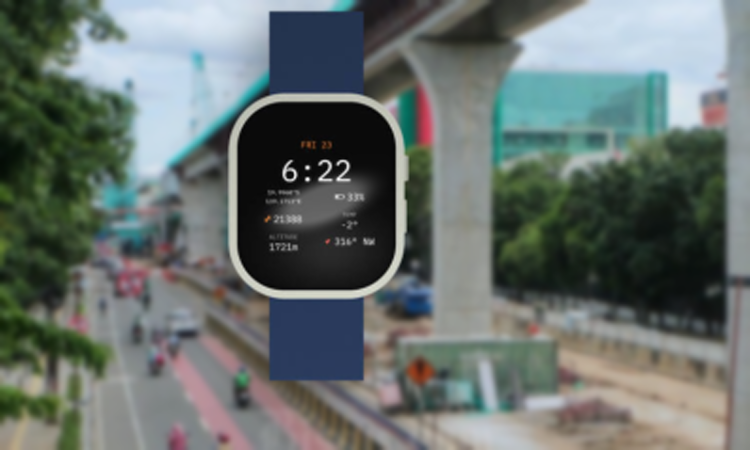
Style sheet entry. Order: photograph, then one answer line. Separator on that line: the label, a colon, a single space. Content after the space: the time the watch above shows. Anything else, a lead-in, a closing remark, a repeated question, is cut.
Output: 6:22
